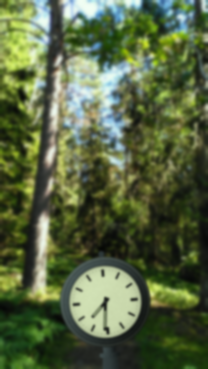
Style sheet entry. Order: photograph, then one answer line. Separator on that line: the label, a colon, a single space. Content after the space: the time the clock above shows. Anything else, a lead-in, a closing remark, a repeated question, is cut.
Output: 7:31
